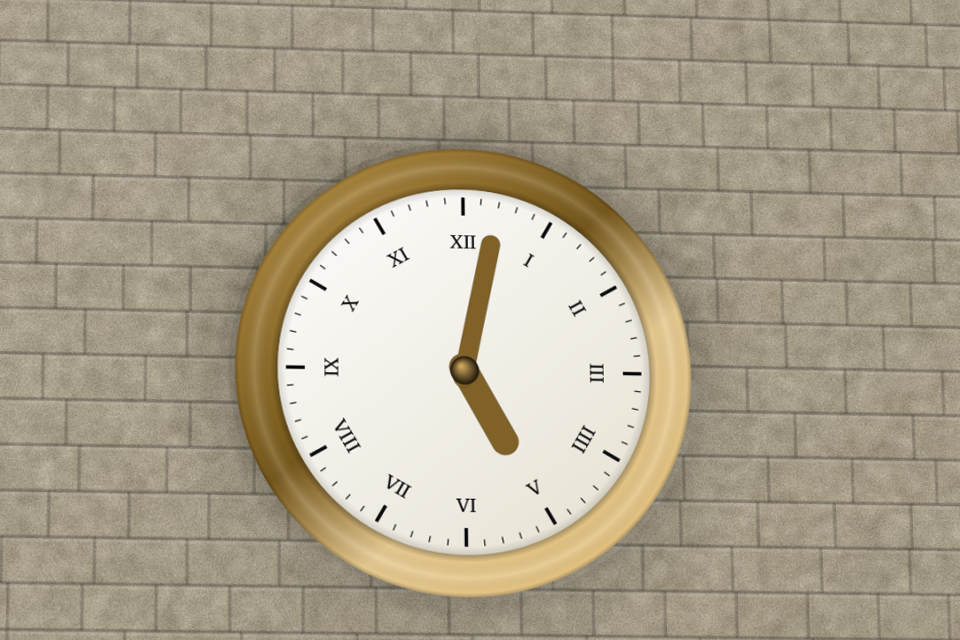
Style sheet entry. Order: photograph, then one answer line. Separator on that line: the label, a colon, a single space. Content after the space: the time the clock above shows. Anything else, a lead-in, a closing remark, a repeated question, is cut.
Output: 5:02
